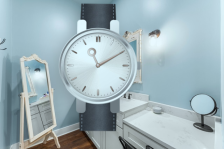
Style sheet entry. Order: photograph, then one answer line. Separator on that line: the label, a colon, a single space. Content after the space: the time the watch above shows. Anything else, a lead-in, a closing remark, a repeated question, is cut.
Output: 11:10
